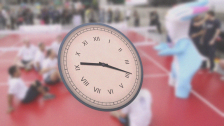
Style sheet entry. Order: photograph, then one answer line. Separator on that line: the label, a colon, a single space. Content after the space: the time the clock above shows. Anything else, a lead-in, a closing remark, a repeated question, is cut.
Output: 9:19
